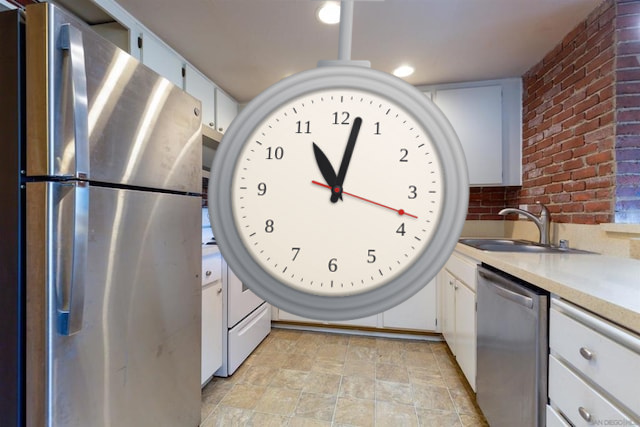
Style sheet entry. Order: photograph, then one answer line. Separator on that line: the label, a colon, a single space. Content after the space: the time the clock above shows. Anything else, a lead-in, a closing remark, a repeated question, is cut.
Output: 11:02:18
